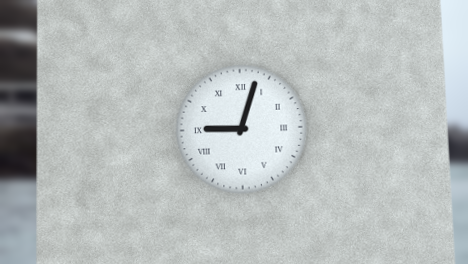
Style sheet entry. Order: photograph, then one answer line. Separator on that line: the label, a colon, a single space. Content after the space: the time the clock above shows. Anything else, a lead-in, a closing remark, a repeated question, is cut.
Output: 9:03
